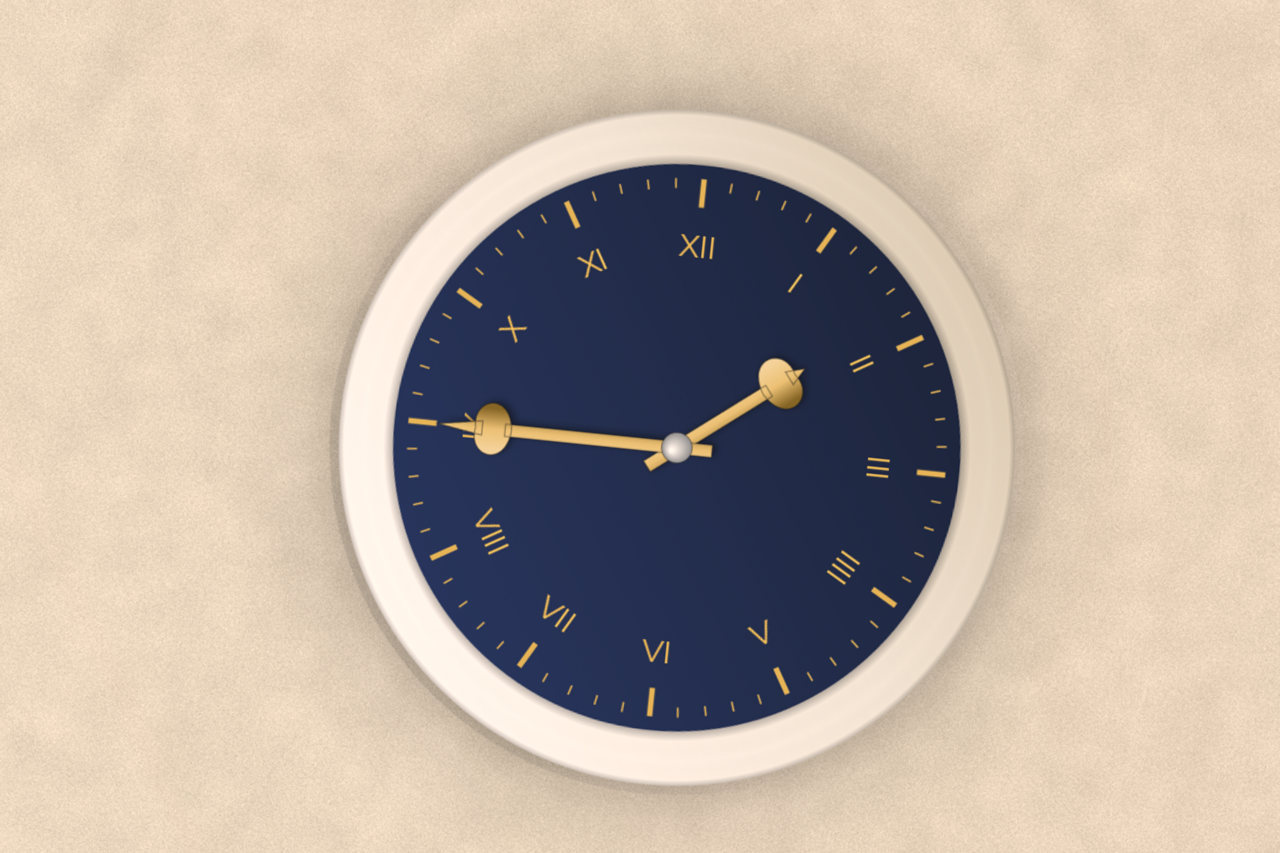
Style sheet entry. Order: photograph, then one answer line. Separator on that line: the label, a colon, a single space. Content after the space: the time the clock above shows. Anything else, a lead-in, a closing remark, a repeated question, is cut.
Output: 1:45
